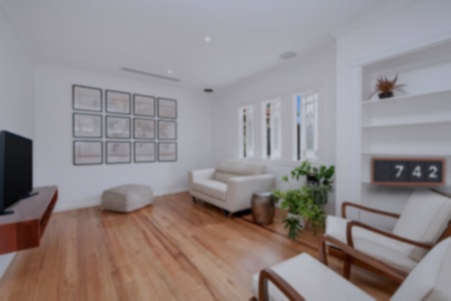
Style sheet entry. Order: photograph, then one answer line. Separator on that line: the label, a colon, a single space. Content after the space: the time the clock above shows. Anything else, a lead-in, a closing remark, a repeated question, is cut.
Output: 7:42
